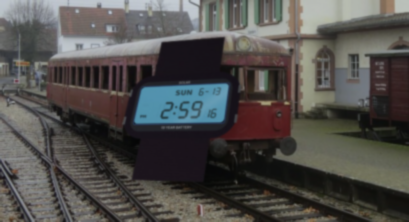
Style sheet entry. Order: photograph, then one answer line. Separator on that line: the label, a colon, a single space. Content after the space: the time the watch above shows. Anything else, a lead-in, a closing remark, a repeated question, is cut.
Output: 2:59
